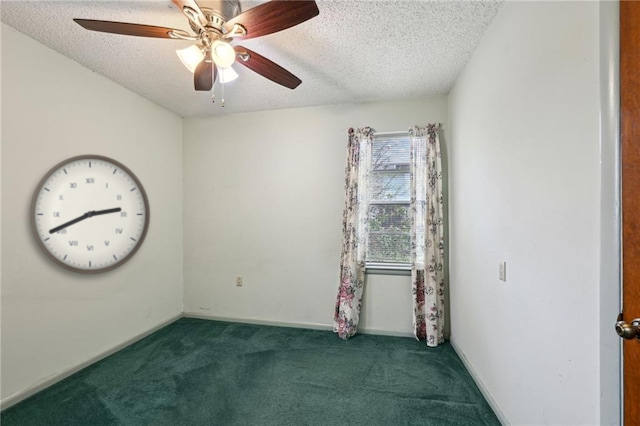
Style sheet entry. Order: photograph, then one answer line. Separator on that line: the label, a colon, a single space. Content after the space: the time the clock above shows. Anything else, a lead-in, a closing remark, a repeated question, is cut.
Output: 2:41
